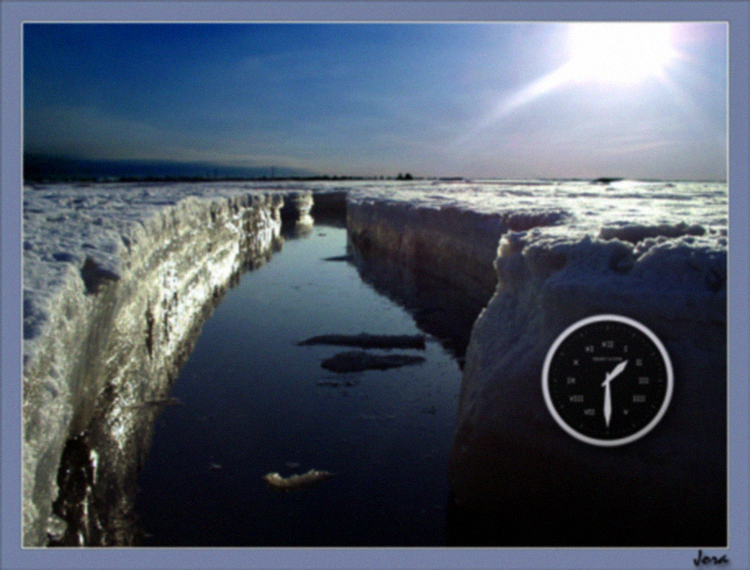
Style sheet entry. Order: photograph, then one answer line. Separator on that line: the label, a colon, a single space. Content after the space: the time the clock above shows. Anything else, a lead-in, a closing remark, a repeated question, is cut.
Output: 1:30
